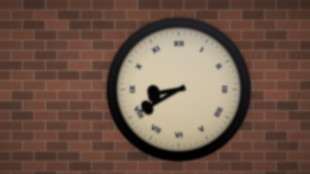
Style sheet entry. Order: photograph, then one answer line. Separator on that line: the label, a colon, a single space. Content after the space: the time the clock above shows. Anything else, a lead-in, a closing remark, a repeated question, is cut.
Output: 8:40
